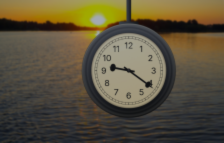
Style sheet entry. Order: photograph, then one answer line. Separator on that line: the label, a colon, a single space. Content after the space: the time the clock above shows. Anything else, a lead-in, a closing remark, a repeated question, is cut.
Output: 9:21
